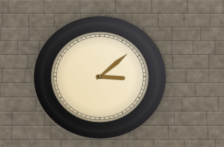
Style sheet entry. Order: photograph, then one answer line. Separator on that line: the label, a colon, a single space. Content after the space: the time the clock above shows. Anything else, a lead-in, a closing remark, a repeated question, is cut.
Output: 3:08
